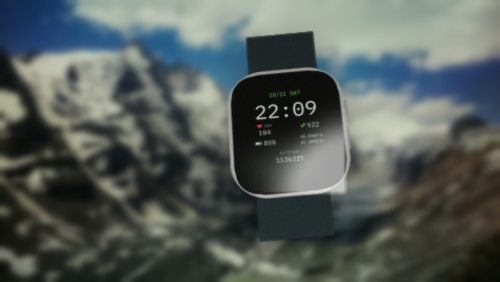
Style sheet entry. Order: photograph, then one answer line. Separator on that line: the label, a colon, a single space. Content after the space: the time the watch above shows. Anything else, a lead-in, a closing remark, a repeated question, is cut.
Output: 22:09
